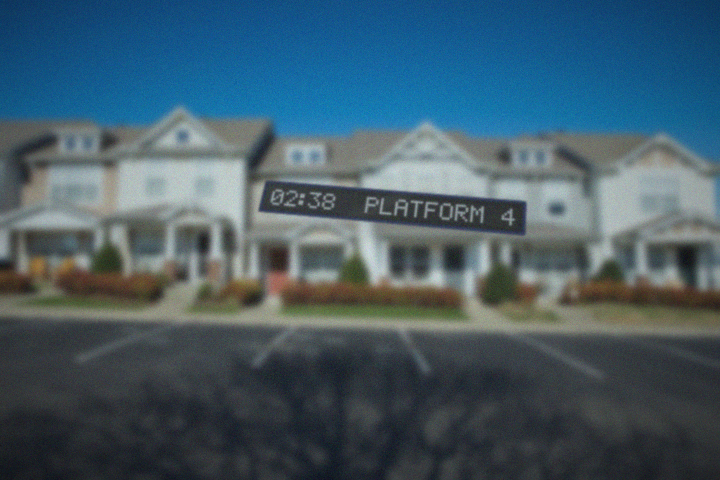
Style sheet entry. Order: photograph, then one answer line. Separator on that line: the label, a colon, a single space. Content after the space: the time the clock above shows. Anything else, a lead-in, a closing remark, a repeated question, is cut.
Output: 2:38
